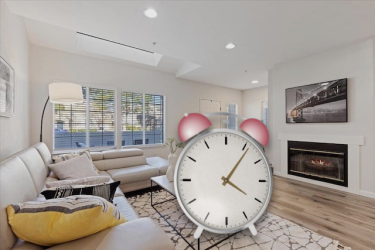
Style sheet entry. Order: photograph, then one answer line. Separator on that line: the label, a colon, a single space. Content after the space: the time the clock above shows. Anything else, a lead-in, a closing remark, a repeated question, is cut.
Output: 4:06
